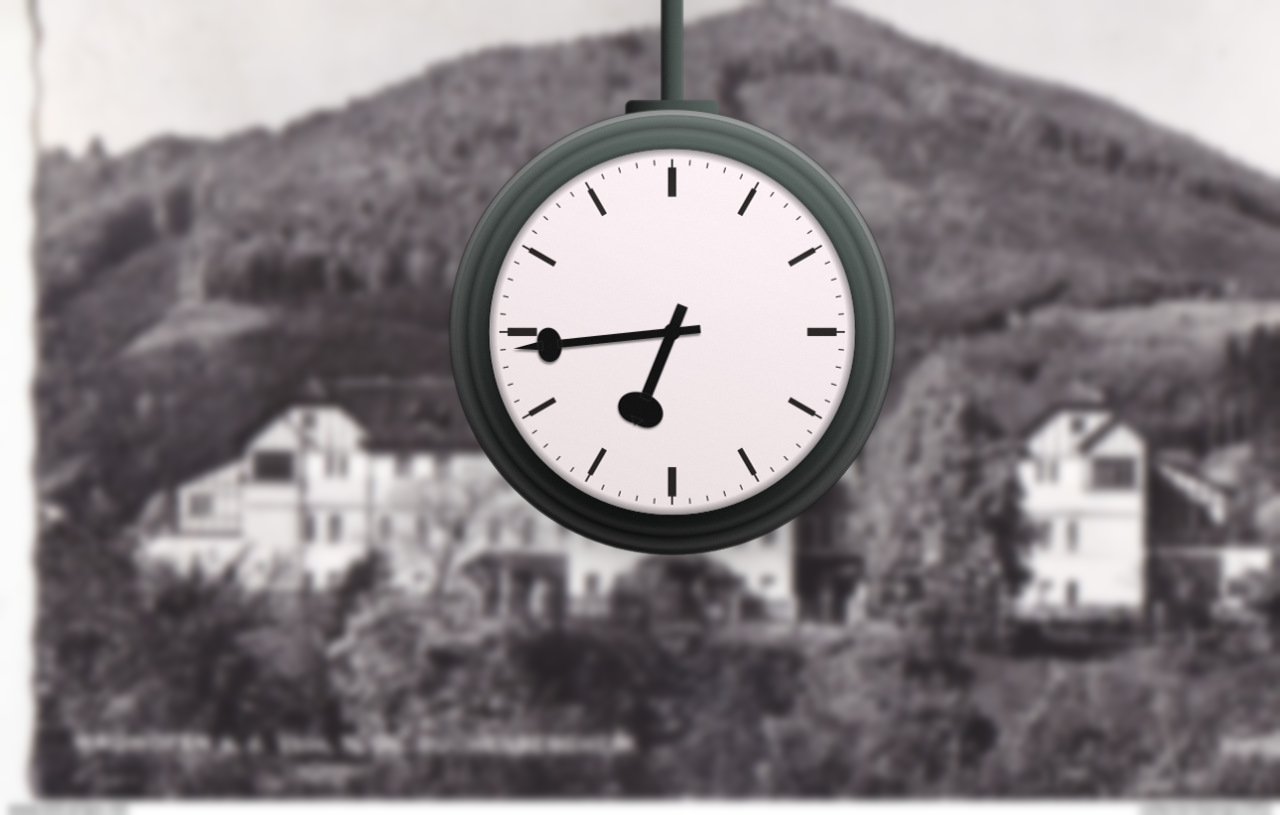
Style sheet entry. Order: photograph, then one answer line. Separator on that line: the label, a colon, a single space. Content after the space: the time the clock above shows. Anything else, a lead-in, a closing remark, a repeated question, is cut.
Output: 6:44
